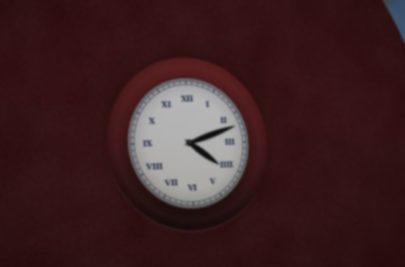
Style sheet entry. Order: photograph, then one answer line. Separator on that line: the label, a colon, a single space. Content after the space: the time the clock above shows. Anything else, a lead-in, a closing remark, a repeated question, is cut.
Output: 4:12
